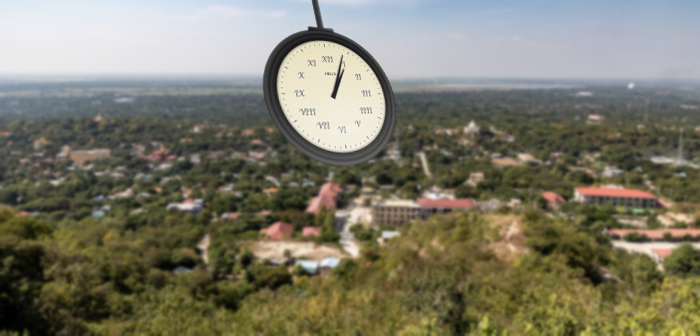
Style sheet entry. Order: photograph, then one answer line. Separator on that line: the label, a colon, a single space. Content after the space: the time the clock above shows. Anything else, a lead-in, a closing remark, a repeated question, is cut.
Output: 1:04
